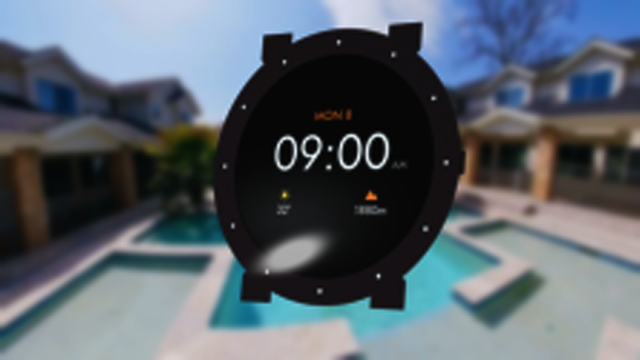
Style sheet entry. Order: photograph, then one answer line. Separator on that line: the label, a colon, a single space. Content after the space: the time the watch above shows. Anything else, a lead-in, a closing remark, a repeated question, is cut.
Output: 9:00
